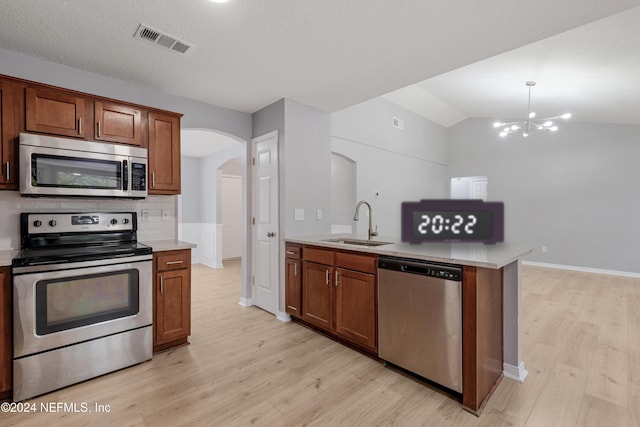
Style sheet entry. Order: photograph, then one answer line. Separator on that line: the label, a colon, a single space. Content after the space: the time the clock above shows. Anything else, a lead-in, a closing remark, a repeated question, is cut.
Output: 20:22
